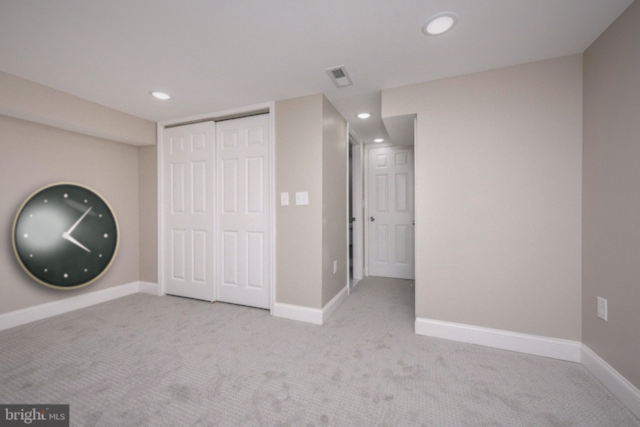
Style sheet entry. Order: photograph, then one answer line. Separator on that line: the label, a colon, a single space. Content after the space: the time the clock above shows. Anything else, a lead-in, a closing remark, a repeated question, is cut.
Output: 4:07
